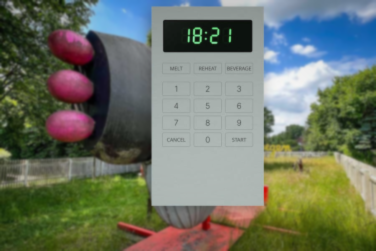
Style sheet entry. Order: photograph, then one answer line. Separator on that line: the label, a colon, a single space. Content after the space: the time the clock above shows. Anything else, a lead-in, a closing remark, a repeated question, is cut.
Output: 18:21
